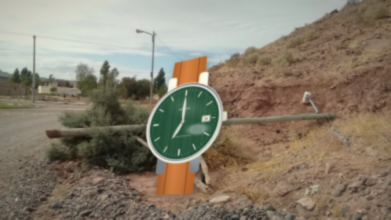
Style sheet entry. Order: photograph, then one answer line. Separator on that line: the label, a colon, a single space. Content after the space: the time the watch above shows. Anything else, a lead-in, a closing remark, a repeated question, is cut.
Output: 7:00
